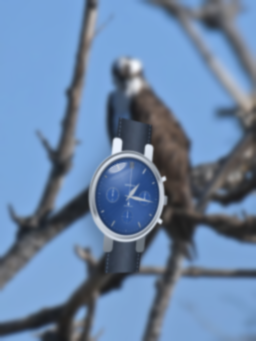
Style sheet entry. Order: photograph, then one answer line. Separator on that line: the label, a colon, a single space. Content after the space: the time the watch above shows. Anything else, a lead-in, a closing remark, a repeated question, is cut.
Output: 1:16
